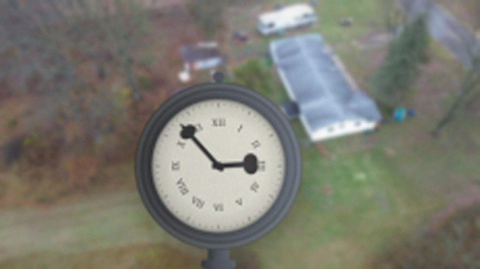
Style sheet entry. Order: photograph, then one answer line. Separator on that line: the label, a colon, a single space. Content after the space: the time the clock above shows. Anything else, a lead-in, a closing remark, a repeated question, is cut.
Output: 2:53
